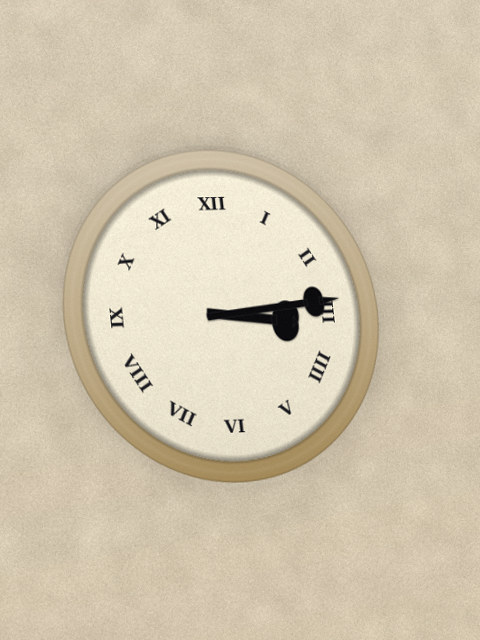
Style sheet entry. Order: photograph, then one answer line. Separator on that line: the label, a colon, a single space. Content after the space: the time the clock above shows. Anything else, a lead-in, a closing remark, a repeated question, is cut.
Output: 3:14
